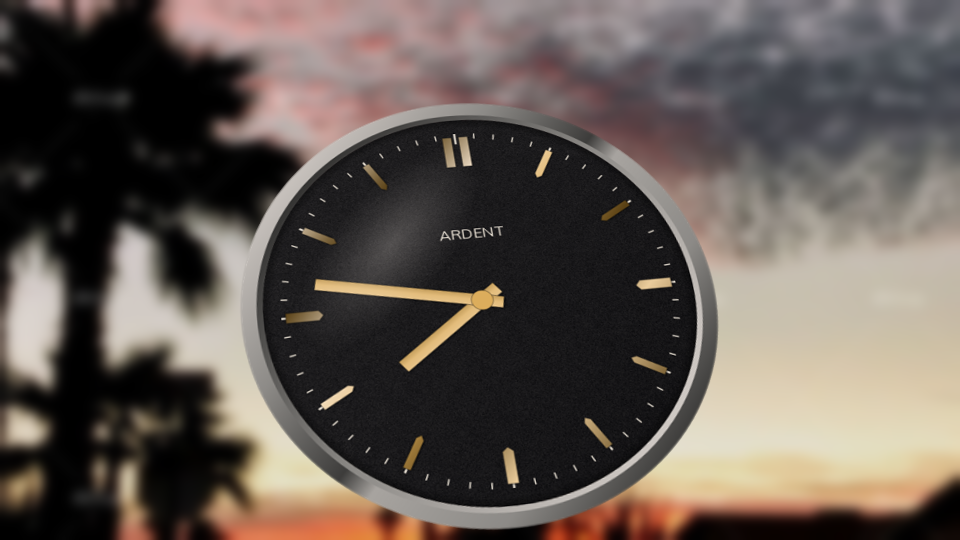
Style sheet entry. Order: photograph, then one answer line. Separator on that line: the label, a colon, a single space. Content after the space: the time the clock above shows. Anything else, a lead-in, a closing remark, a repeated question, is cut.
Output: 7:47
